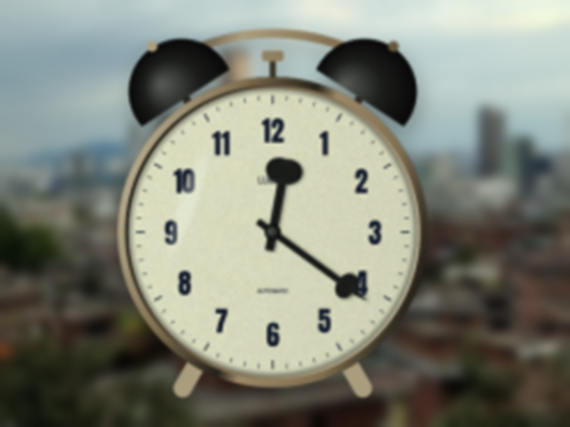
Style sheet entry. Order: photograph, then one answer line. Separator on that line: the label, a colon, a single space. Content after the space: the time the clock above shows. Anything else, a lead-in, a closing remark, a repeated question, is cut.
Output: 12:21
